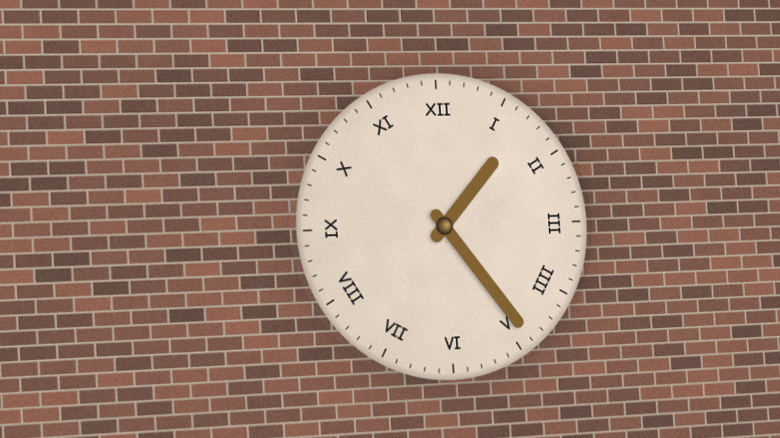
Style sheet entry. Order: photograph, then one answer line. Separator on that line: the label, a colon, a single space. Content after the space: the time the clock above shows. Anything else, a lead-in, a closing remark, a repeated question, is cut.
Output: 1:24
